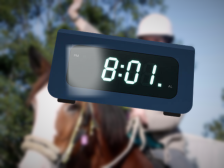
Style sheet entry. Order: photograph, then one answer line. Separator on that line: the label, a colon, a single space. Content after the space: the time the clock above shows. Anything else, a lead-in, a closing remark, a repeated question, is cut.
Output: 8:01
